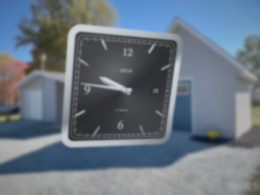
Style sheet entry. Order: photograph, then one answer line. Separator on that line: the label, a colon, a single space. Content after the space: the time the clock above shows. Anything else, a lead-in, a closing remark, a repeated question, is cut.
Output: 9:46
